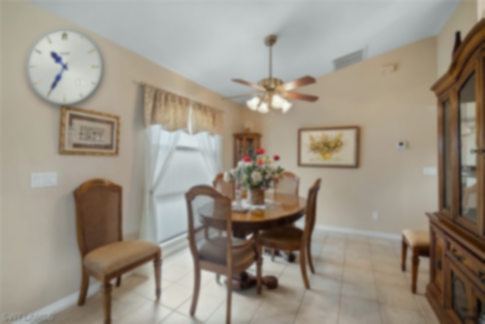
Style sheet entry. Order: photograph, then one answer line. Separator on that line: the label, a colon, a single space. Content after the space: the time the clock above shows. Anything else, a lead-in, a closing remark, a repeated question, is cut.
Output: 10:35
